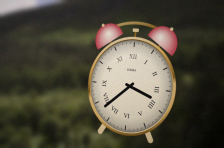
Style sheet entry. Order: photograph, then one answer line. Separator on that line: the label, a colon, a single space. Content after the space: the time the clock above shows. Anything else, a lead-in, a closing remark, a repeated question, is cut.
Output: 3:38
